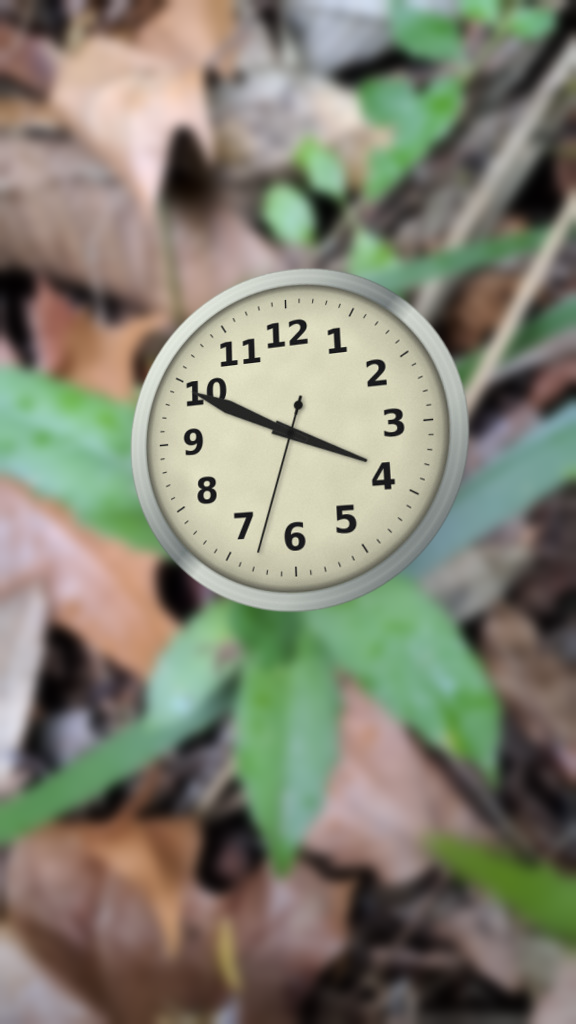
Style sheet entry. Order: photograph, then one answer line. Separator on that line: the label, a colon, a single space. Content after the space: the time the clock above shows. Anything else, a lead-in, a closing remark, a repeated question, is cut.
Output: 3:49:33
